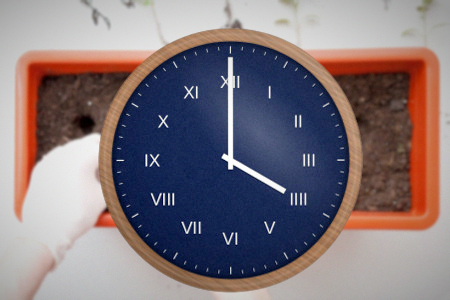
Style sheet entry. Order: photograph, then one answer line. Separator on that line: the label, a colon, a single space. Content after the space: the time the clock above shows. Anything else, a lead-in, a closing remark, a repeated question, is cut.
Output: 4:00
